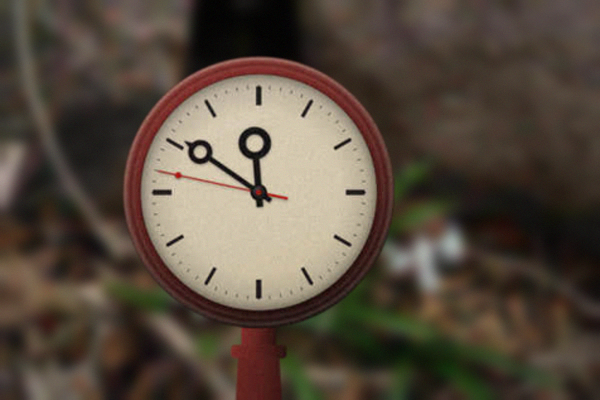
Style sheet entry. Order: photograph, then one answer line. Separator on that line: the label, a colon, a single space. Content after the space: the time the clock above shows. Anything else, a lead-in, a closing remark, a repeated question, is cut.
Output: 11:50:47
